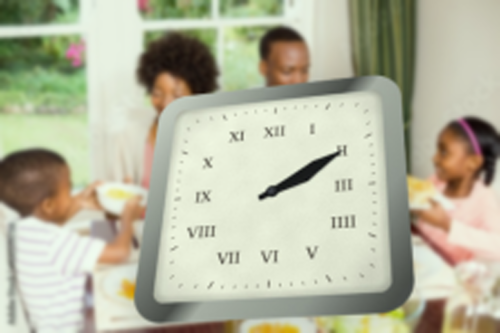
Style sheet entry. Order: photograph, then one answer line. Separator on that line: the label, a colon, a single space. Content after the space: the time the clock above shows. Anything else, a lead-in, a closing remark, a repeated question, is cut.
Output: 2:10
